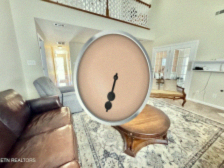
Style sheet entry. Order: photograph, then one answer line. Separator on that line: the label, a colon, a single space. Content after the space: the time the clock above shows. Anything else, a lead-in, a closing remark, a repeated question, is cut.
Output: 6:33
